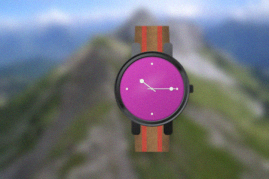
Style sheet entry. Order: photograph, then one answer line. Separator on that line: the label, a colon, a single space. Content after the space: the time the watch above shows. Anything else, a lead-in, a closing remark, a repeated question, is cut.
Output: 10:15
